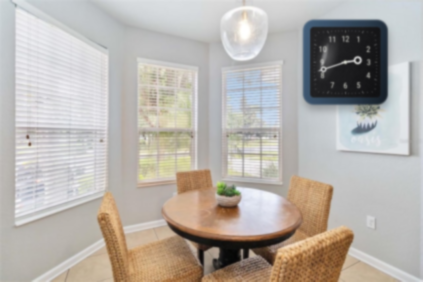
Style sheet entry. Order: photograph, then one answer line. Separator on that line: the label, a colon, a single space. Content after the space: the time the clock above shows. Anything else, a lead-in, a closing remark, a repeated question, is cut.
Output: 2:42
